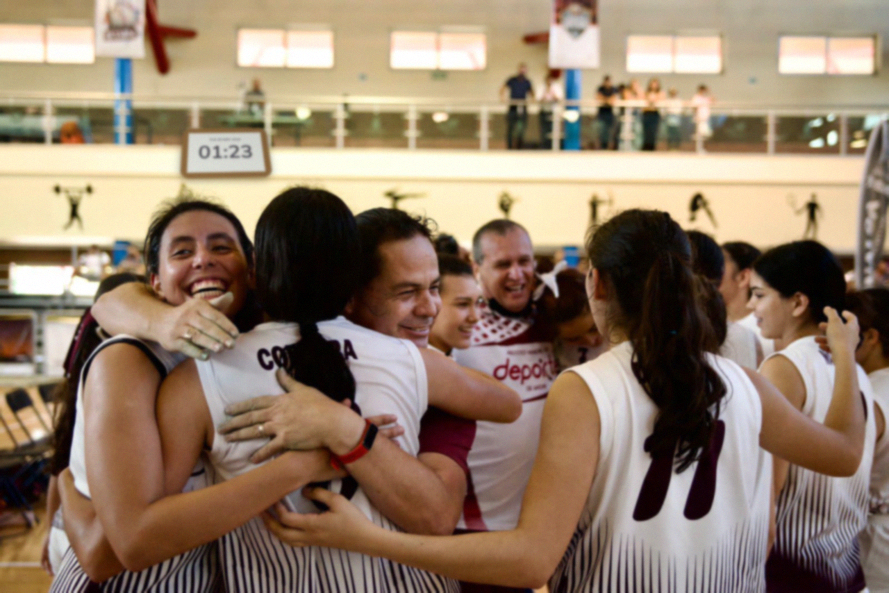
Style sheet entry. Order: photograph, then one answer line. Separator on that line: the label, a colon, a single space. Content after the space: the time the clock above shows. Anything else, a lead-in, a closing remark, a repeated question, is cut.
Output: 1:23
